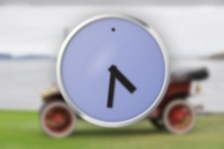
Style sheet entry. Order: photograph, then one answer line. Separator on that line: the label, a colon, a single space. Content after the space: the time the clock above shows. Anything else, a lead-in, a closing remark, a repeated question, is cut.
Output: 4:31
